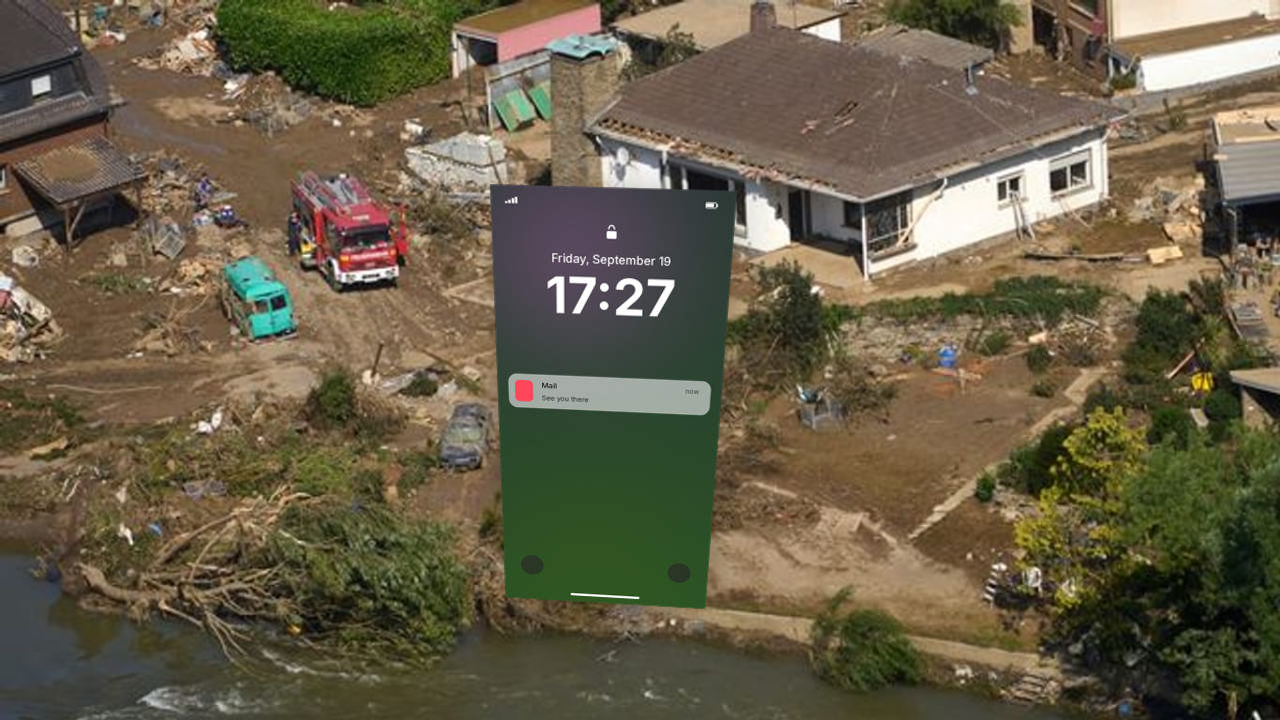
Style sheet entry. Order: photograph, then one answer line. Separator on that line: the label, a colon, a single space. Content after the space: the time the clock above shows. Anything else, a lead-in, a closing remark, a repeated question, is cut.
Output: 17:27
